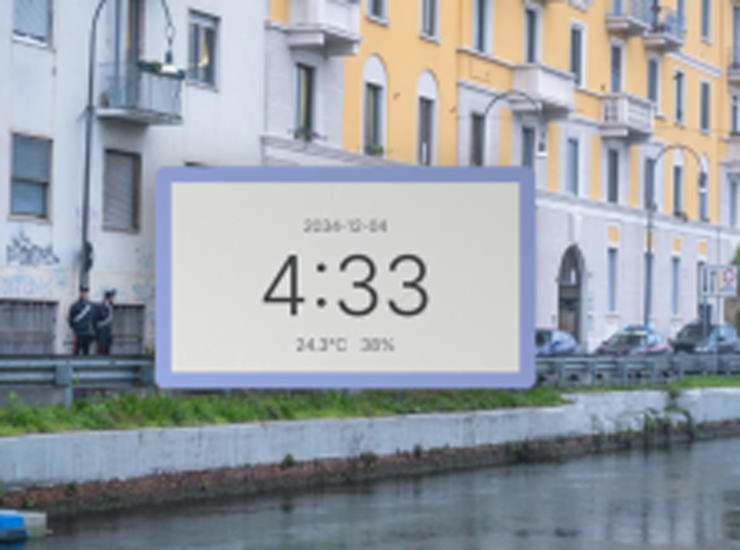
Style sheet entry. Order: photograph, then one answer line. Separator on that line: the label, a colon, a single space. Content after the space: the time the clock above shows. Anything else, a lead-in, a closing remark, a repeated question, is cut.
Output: 4:33
